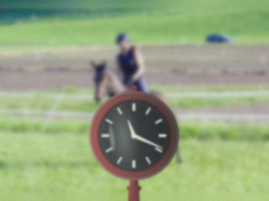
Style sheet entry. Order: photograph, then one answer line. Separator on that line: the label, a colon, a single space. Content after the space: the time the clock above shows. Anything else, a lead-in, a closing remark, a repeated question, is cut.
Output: 11:19
